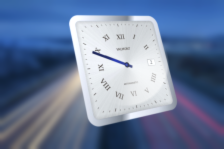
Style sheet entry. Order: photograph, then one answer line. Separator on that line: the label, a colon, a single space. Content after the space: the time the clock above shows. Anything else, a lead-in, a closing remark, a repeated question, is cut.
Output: 9:49
